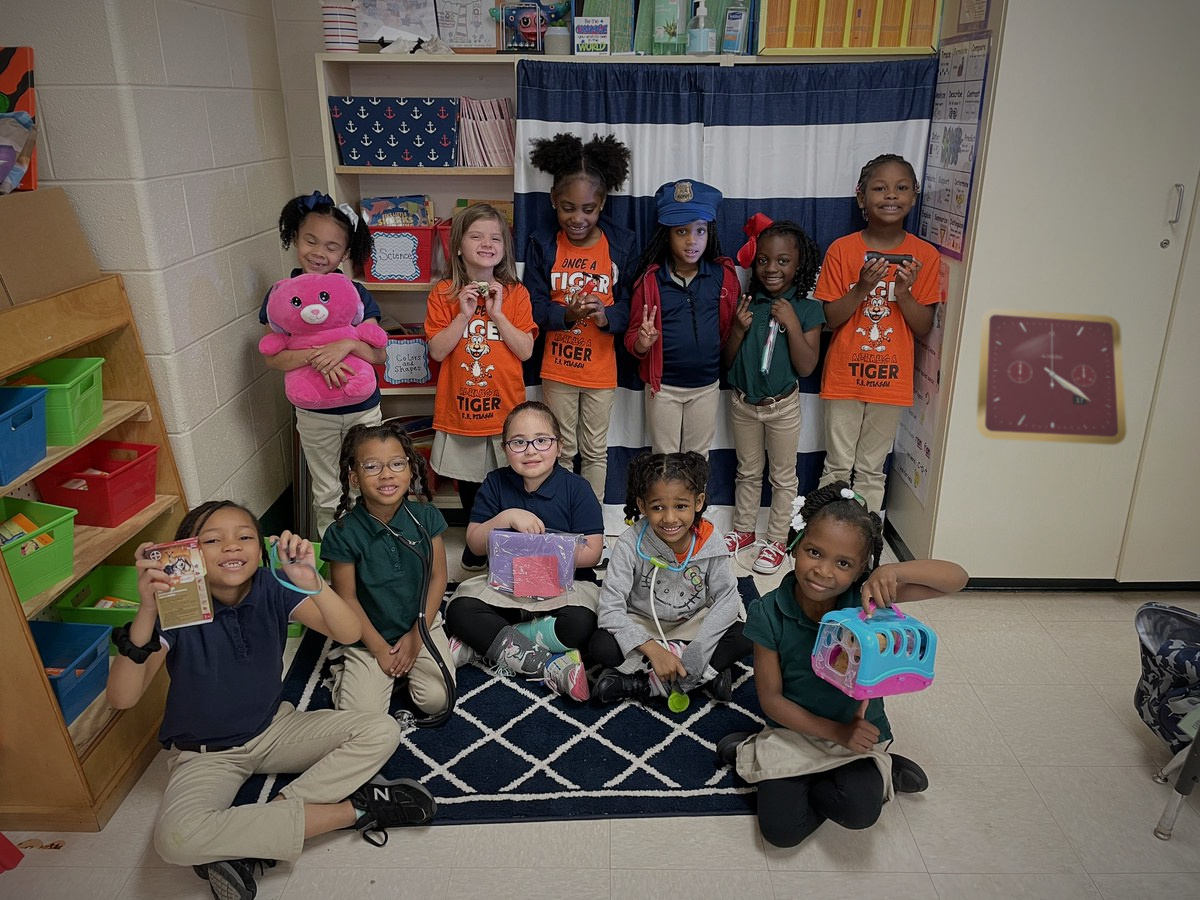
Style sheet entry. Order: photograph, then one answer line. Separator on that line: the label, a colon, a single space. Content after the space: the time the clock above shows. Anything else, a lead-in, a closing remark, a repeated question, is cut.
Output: 4:21
